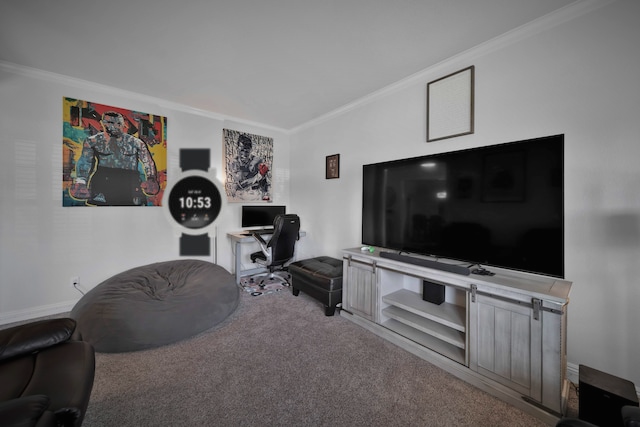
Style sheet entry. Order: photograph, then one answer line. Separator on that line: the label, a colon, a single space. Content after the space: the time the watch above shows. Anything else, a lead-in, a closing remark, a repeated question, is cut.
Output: 10:53
